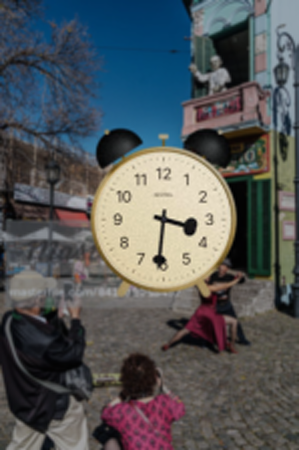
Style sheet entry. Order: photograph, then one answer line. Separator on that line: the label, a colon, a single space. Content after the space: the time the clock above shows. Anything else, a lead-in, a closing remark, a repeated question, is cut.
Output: 3:31
